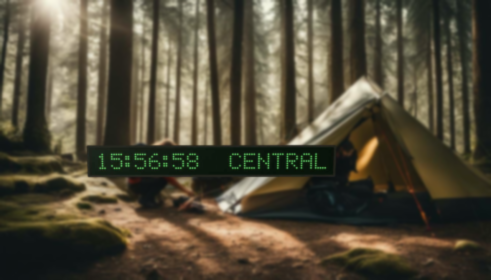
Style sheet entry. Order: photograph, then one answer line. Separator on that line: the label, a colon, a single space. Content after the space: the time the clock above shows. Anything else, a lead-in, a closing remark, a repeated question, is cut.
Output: 15:56:58
